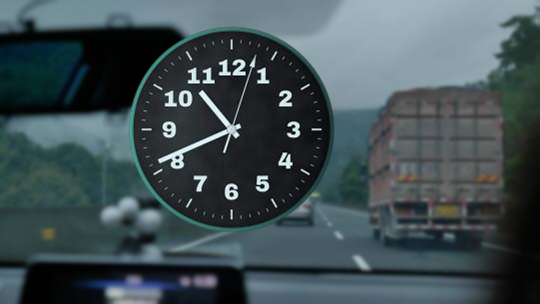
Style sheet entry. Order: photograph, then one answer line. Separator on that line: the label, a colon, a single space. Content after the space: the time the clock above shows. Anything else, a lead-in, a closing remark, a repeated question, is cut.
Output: 10:41:03
